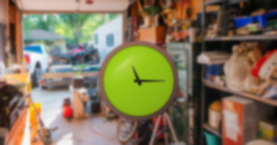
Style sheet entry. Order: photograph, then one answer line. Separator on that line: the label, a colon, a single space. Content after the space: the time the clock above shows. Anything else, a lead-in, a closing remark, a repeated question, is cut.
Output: 11:15
